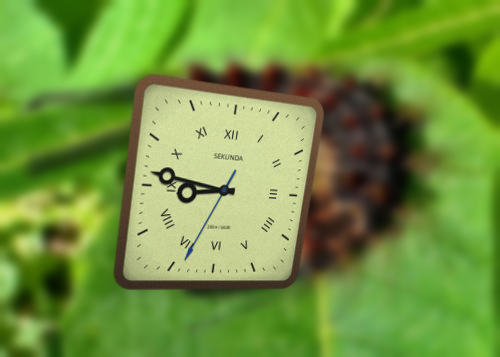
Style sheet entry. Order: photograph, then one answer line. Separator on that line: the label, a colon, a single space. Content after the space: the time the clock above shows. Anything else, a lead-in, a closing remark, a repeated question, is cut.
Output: 8:46:34
